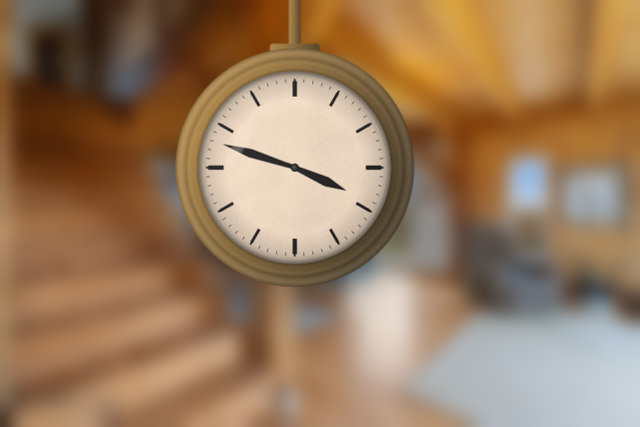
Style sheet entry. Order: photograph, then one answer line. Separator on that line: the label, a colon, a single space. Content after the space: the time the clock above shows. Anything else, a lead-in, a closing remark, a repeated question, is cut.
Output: 3:48
